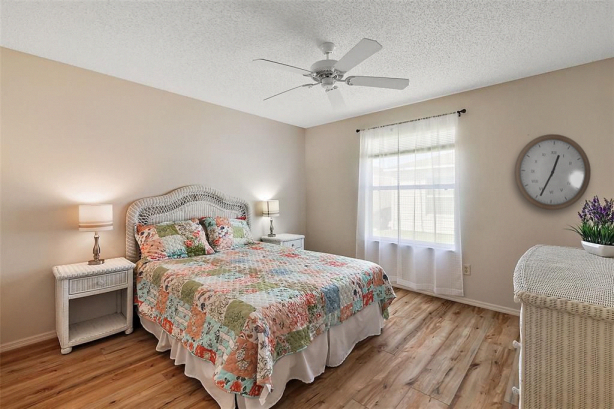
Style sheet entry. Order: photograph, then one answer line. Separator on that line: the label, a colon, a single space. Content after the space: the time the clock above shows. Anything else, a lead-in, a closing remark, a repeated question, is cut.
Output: 12:34
